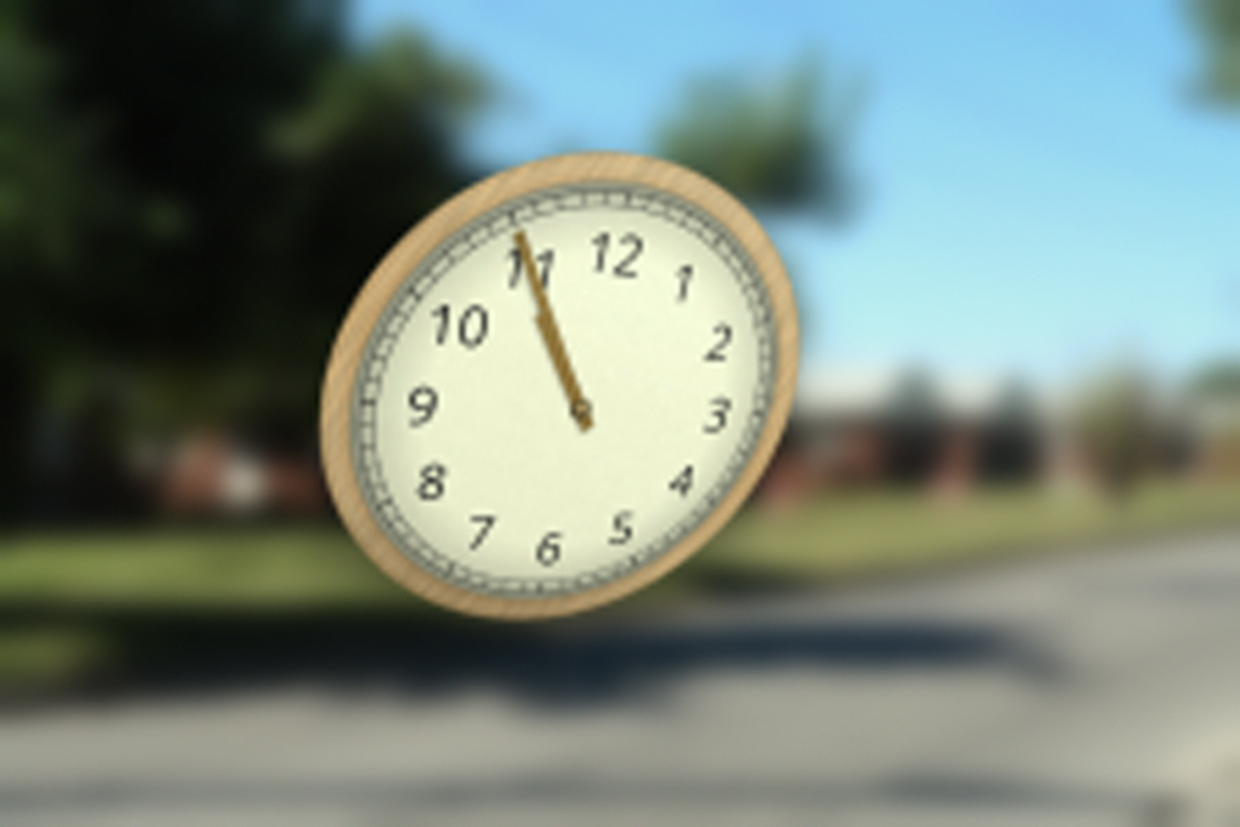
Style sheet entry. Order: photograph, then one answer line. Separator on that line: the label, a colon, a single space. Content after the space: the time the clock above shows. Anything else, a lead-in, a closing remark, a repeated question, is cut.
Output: 10:55
